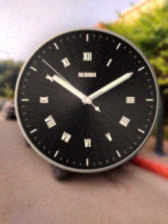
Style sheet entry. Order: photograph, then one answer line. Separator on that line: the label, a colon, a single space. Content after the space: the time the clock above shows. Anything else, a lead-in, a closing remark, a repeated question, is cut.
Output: 10:09:52
